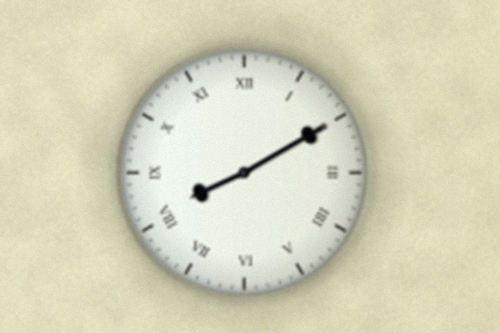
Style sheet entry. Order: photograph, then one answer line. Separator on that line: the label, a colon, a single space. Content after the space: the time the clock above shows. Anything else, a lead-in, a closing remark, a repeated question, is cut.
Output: 8:10
